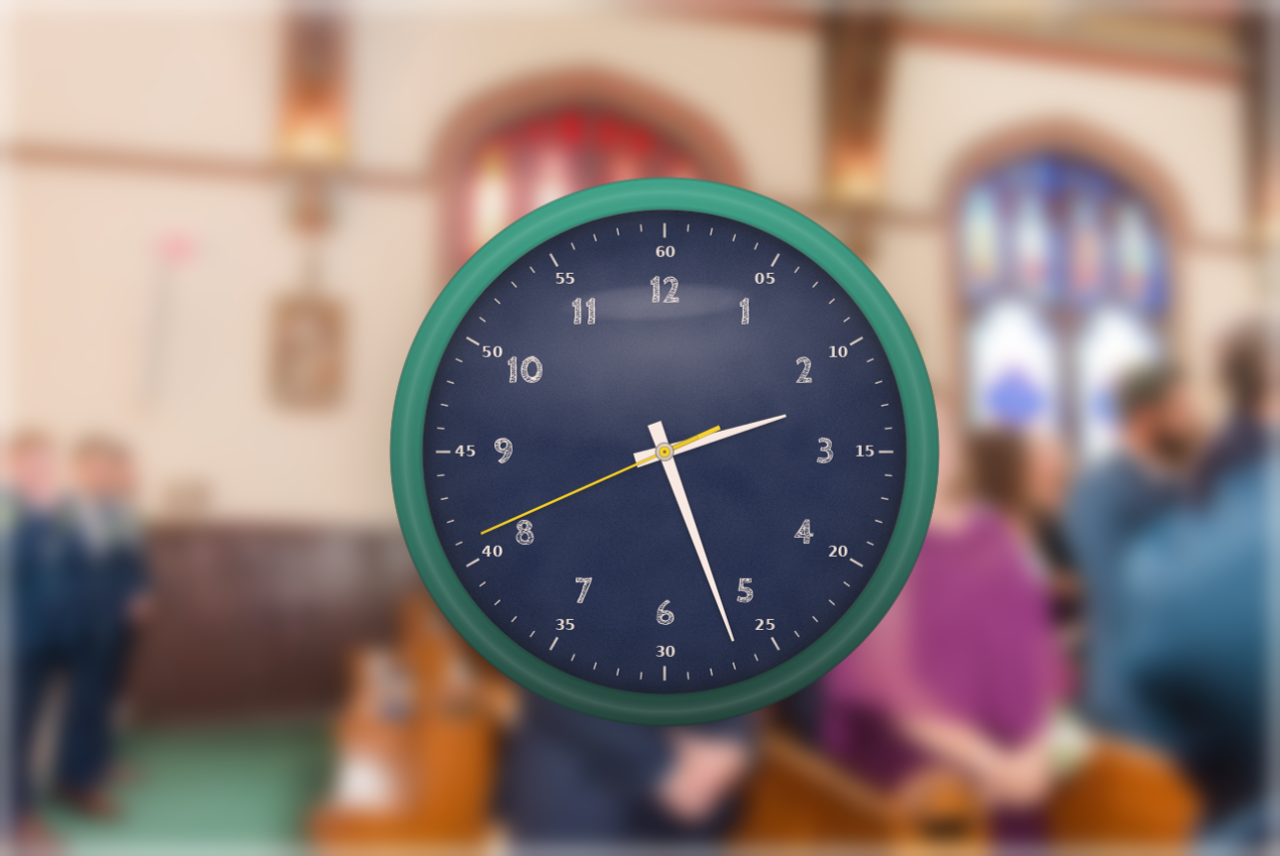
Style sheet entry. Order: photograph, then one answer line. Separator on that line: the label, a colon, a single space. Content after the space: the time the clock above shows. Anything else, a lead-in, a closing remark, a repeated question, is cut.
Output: 2:26:41
